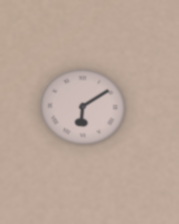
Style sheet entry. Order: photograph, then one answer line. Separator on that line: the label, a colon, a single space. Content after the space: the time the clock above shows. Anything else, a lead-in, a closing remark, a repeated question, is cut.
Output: 6:09
